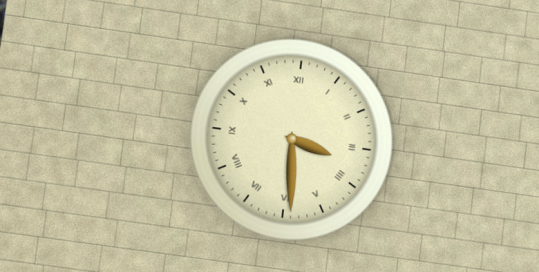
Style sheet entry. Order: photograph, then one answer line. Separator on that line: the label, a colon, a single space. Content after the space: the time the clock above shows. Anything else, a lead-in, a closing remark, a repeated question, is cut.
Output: 3:29
